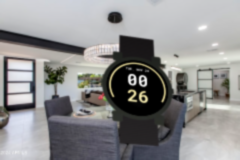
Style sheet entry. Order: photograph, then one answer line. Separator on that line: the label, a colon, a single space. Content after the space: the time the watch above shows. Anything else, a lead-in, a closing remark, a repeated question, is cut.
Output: 0:26
